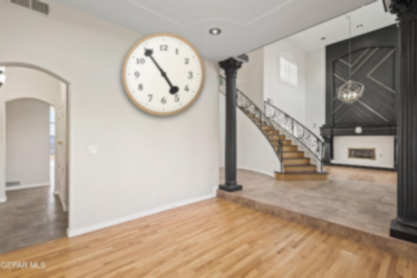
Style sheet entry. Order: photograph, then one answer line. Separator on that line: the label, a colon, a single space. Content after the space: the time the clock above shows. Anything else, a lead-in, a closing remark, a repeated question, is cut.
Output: 4:54
